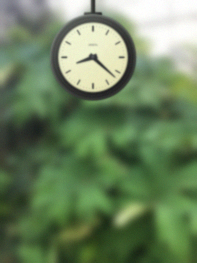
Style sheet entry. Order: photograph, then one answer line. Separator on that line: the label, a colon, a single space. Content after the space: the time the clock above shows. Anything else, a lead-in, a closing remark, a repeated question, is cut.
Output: 8:22
